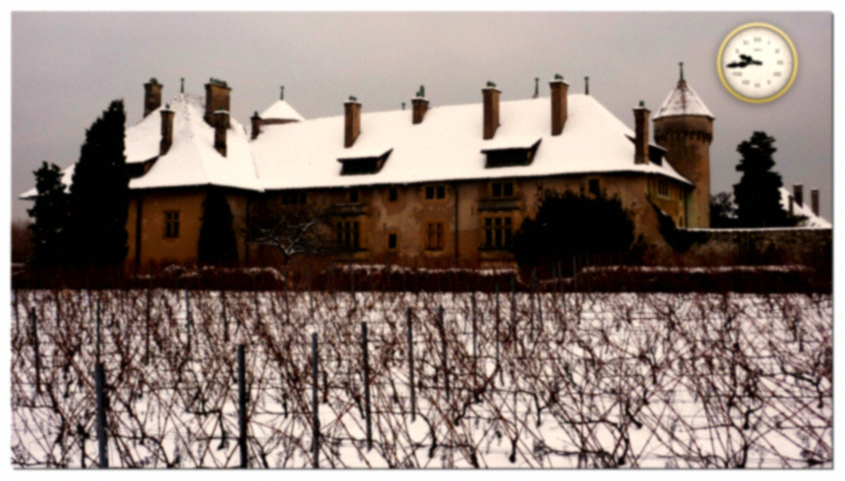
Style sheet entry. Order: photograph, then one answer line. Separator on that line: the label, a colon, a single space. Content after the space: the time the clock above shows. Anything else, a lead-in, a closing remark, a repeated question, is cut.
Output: 9:44
